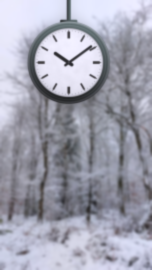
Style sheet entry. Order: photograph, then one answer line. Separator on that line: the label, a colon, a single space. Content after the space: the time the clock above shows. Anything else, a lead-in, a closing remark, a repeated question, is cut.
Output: 10:09
